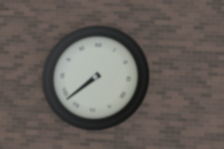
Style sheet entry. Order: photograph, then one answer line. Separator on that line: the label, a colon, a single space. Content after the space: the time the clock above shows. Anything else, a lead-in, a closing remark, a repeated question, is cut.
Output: 7:38
